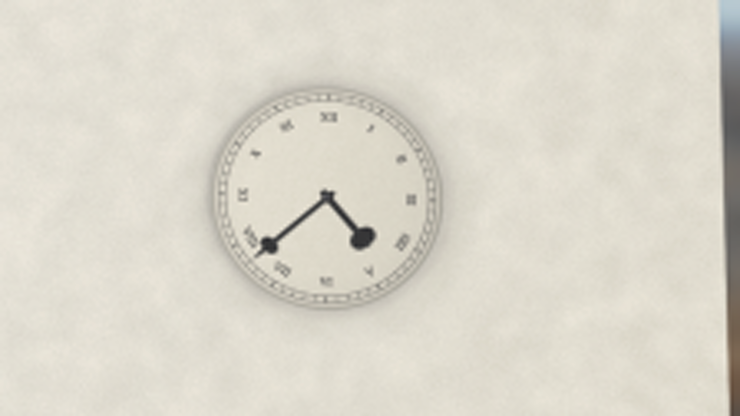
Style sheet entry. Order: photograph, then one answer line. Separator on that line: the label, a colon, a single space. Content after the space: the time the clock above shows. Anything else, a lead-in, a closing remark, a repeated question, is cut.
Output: 4:38
